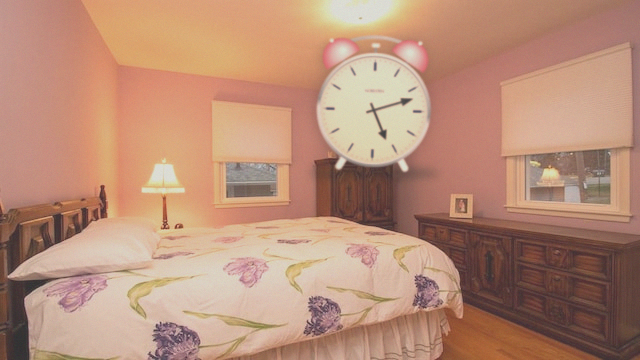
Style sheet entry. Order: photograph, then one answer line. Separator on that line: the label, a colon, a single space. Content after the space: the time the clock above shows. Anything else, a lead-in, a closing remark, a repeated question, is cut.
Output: 5:12
